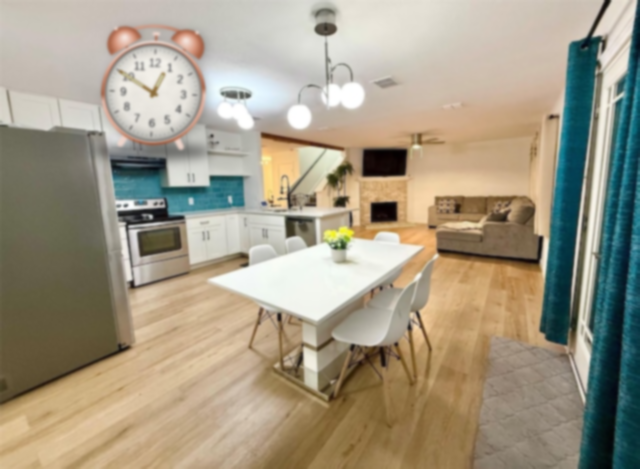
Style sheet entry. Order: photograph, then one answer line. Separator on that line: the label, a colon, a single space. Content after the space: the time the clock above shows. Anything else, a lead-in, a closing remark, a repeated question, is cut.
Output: 12:50
